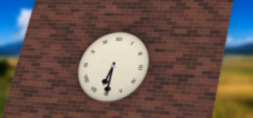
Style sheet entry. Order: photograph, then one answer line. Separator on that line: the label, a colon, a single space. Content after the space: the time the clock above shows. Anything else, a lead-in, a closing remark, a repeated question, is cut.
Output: 6:30
